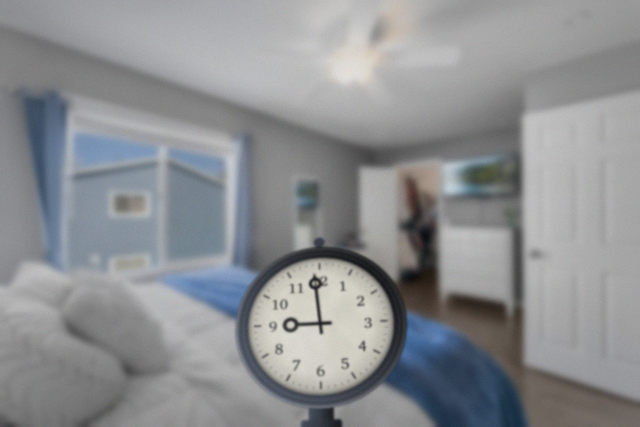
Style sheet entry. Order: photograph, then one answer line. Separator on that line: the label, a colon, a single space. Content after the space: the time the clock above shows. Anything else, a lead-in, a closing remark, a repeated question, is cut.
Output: 8:59
